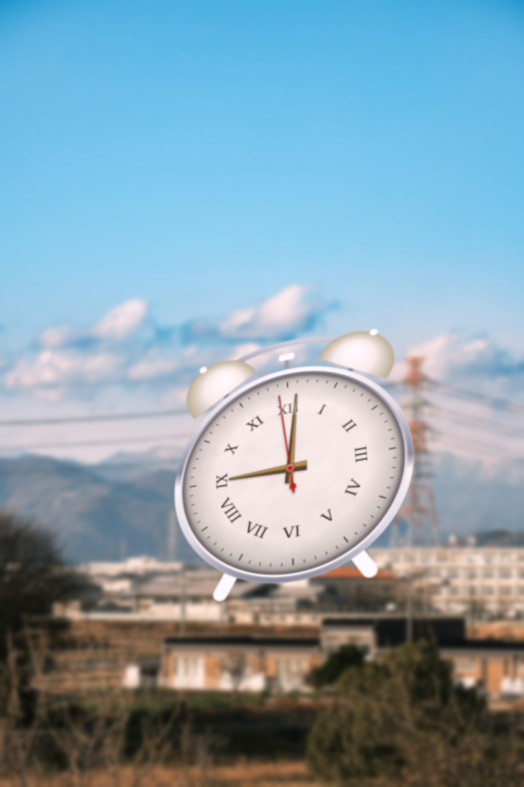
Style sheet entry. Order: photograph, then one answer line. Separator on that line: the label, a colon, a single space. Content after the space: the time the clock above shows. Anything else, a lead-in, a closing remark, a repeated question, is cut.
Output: 9:00:59
